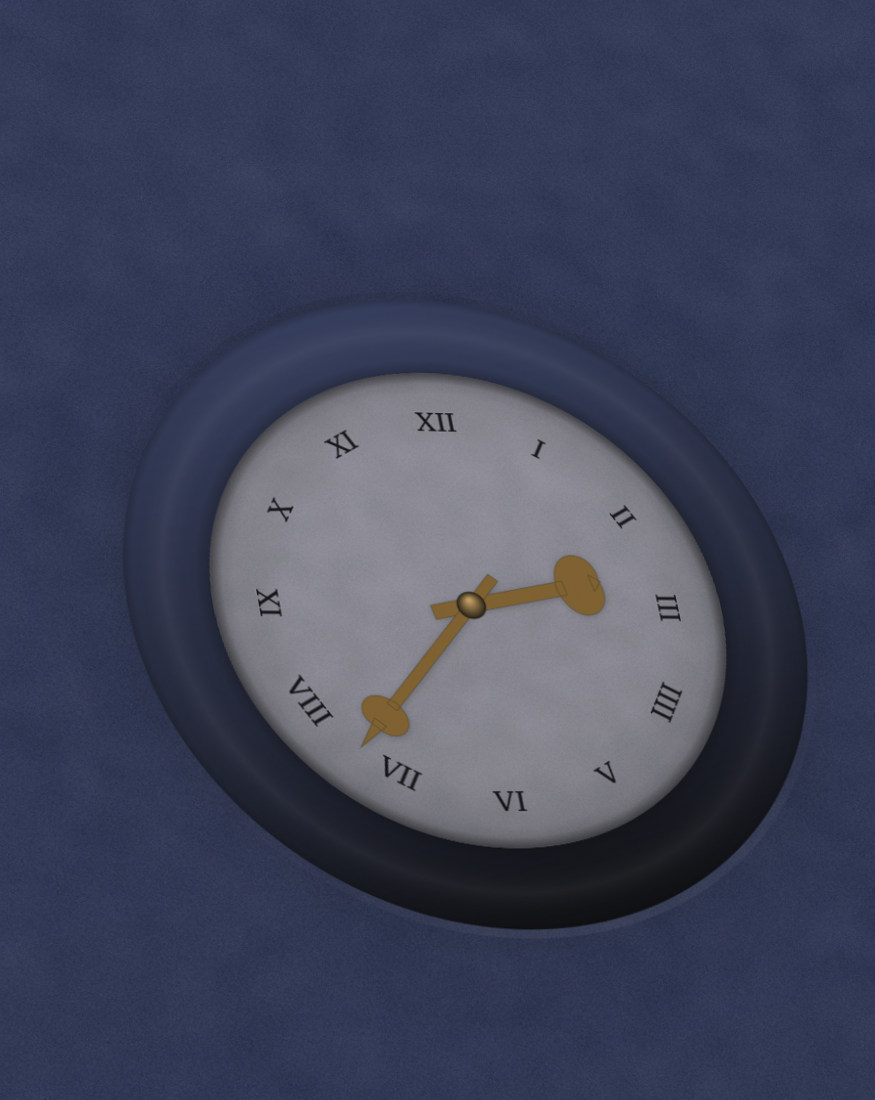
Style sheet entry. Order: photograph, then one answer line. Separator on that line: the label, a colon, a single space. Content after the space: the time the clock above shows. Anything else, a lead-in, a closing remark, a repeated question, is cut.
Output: 2:37
